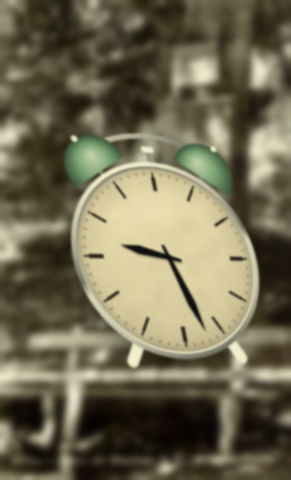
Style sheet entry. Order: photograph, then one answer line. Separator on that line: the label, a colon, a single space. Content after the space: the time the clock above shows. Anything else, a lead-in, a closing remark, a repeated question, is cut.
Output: 9:27
